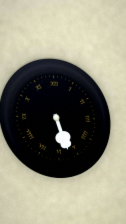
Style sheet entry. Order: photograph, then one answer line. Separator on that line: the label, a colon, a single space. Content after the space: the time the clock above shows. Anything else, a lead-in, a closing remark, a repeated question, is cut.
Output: 5:27
